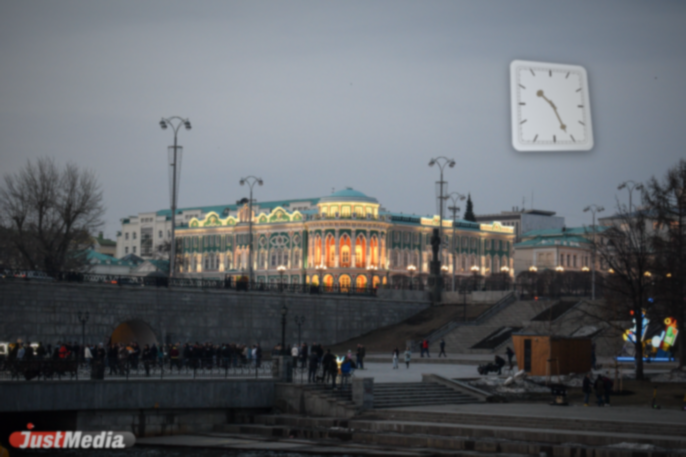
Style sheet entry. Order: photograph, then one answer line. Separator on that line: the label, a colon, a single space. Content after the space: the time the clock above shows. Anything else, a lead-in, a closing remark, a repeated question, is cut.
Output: 10:26
